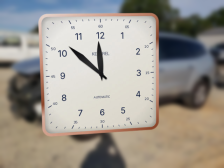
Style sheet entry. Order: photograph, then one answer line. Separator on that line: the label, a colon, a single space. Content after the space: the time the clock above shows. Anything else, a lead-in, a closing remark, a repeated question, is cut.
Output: 11:52
